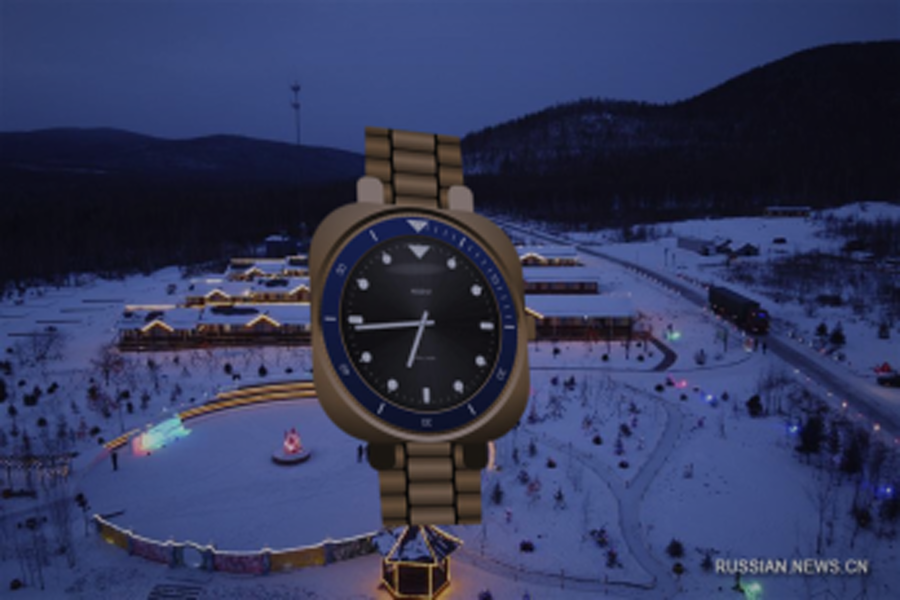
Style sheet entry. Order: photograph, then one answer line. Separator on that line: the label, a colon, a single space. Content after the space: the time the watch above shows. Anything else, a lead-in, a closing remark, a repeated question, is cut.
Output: 6:44
